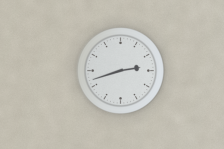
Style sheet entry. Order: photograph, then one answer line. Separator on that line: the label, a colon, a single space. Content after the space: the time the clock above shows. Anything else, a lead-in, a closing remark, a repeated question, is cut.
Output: 2:42
